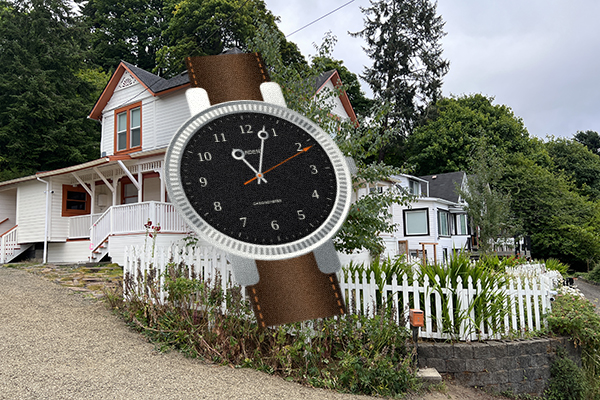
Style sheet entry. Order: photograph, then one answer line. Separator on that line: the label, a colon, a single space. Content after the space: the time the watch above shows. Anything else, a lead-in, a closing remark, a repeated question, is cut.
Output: 11:03:11
